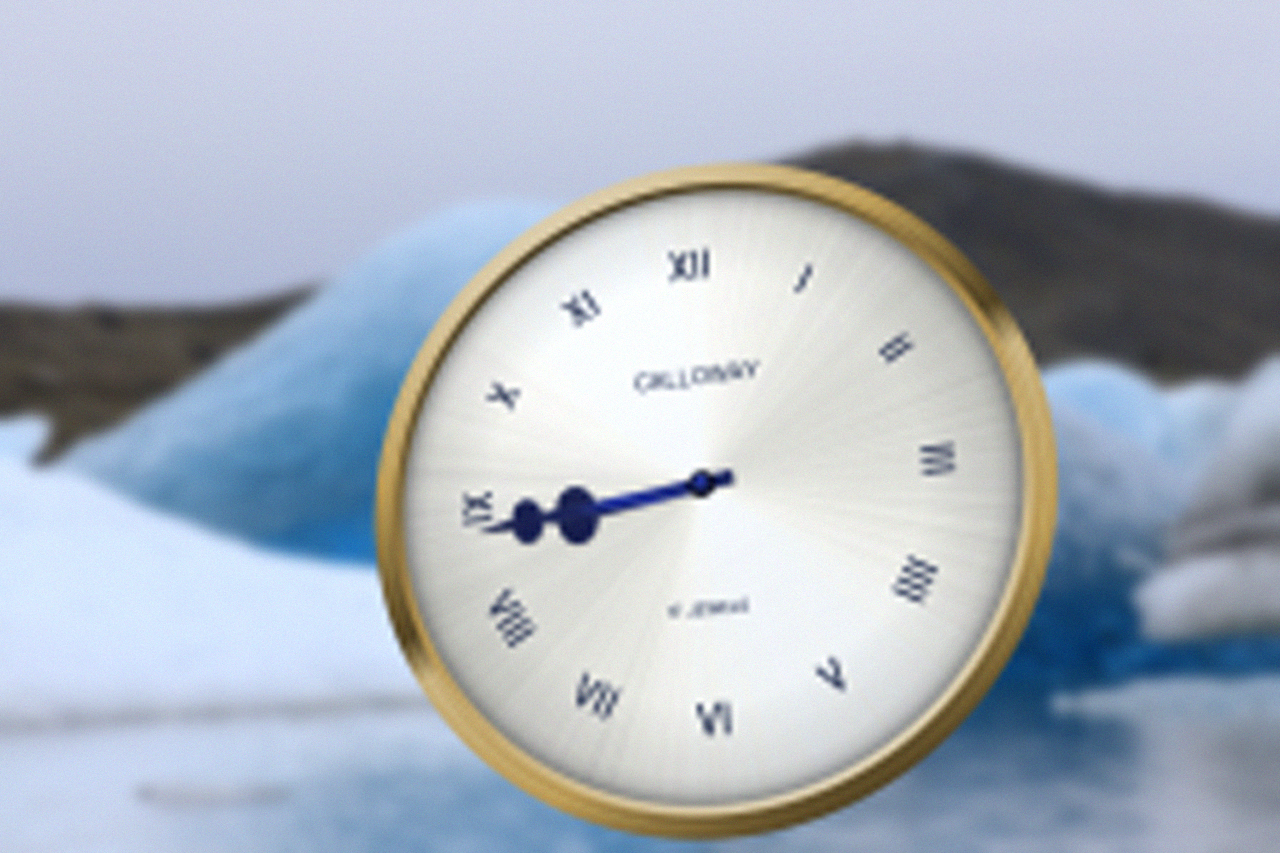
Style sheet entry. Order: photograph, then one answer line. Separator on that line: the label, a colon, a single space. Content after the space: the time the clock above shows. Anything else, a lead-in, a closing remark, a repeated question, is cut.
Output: 8:44
